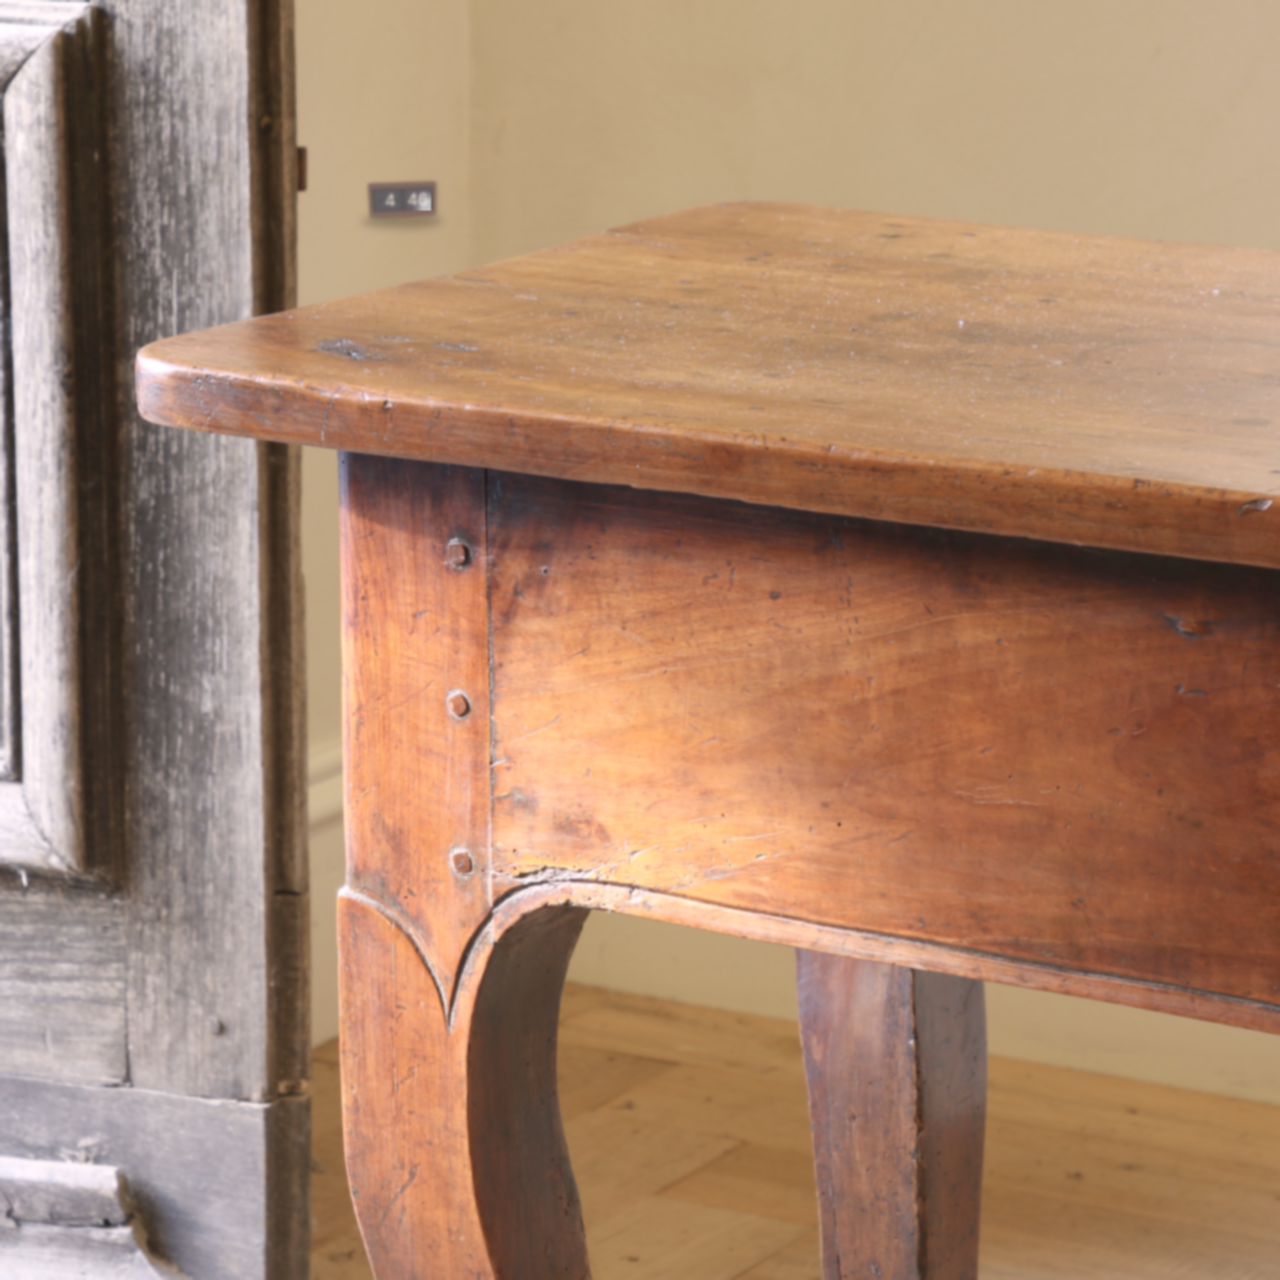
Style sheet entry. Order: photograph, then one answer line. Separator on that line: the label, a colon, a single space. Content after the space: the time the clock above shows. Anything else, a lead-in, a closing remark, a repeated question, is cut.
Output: 4:46
